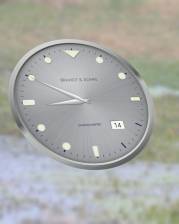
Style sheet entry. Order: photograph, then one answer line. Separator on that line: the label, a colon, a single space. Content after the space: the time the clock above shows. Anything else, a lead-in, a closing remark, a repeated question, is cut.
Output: 8:50
